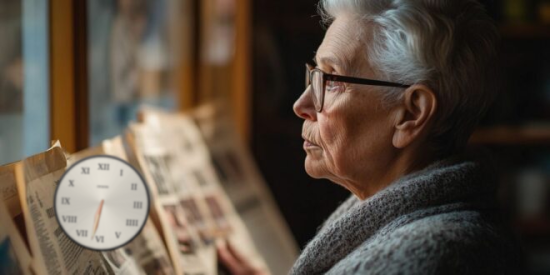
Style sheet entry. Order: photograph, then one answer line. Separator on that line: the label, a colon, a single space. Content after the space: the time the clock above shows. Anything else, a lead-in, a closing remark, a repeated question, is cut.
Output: 6:32
